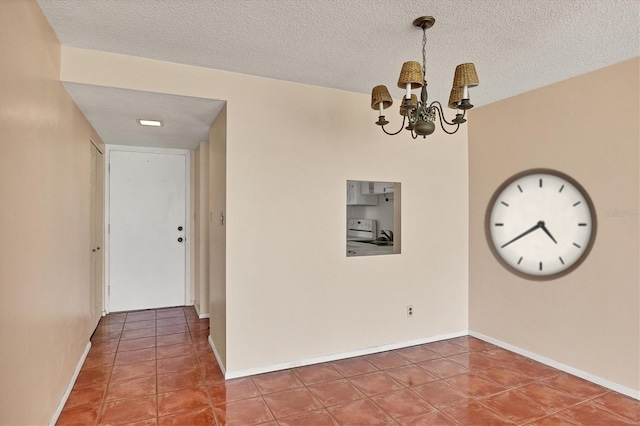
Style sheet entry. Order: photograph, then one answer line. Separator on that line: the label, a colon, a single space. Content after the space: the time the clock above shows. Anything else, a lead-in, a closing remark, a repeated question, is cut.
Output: 4:40
